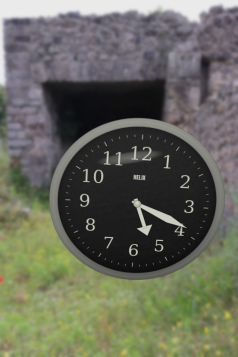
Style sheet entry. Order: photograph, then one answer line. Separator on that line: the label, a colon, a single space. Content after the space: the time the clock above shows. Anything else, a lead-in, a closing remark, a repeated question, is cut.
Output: 5:19
